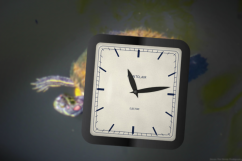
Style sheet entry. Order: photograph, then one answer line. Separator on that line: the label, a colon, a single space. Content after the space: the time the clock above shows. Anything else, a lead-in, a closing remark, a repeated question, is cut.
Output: 11:13
